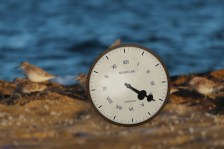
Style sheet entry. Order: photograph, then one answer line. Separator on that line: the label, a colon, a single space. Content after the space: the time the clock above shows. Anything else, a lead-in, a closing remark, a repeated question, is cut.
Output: 4:21
